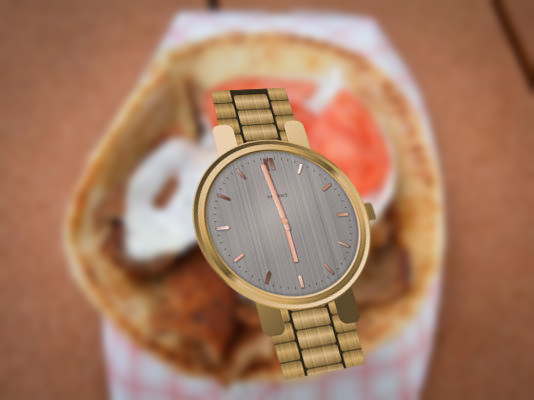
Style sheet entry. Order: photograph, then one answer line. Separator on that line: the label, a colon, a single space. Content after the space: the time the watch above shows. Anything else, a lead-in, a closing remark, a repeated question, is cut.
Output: 5:59
